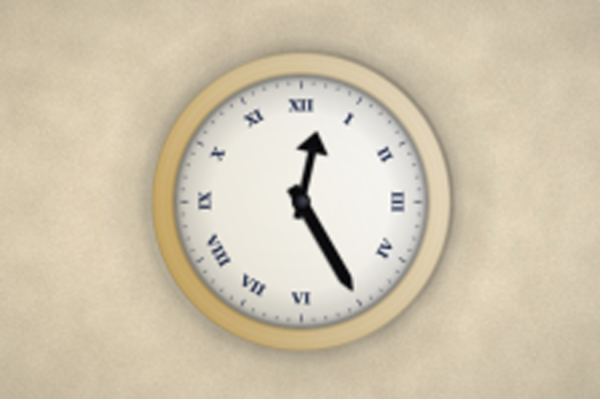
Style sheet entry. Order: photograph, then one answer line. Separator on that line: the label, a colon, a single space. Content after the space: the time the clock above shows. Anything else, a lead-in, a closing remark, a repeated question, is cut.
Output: 12:25
